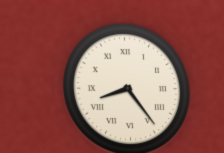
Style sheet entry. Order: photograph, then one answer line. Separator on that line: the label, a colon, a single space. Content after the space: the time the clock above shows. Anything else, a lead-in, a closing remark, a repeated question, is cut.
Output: 8:24
